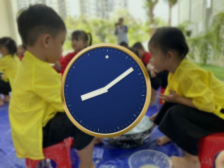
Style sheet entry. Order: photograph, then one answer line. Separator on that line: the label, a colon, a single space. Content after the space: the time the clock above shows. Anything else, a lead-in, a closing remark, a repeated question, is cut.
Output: 8:08
